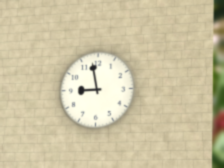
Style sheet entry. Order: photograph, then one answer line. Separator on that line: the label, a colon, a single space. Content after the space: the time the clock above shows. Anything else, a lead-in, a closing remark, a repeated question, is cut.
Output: 8:58
